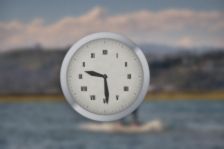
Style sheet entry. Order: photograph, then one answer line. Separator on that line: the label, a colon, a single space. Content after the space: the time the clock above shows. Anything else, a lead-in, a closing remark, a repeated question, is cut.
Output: 9:29
